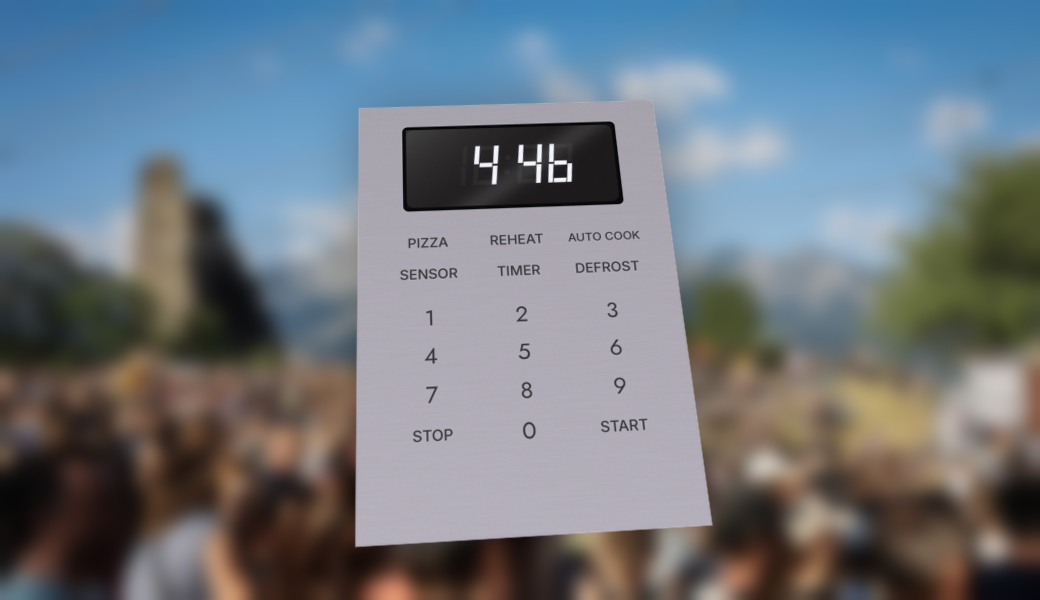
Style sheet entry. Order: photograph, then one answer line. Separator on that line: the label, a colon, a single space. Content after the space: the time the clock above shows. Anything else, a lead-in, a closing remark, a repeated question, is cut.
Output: 4:46
